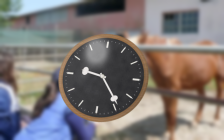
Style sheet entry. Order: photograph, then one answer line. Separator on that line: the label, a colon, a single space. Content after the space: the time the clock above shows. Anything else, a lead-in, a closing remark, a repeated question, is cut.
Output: 9:24
